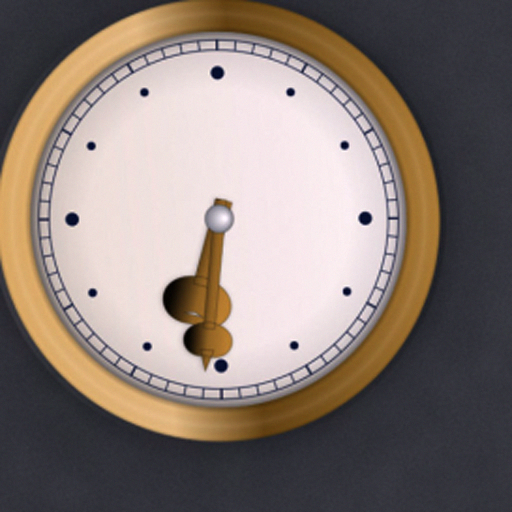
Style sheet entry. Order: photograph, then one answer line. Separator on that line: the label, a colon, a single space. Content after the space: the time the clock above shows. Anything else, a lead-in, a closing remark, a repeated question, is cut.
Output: 6:31
